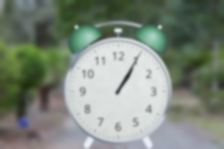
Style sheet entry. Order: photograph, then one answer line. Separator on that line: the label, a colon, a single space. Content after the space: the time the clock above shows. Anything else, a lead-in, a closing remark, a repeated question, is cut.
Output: 1:05
